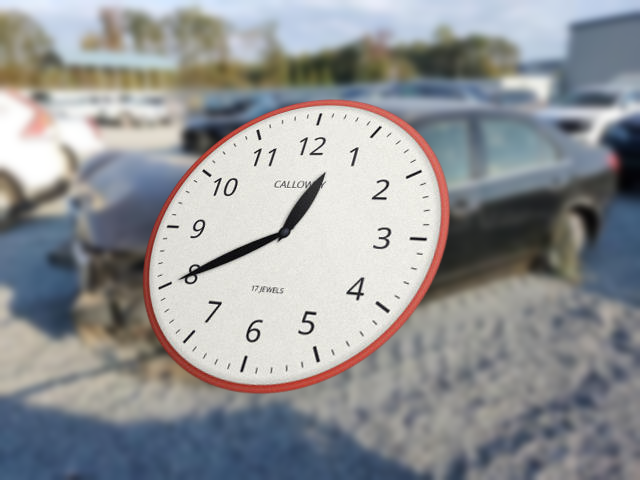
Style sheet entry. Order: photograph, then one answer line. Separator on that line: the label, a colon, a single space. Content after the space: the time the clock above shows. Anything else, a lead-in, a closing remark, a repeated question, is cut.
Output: 12:40
